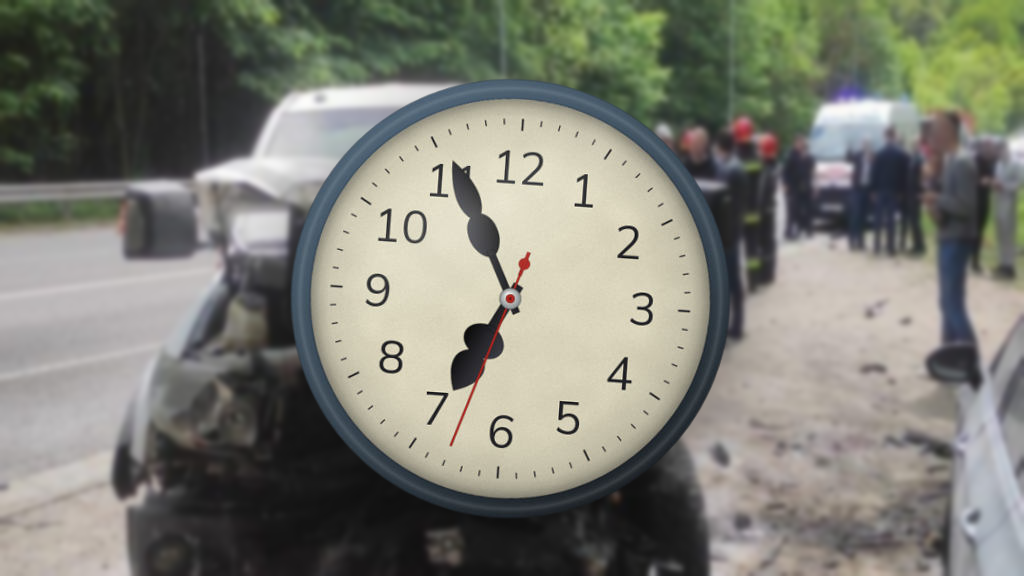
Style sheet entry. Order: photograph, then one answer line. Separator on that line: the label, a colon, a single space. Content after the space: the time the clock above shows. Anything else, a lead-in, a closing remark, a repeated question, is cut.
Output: 6:55:33
